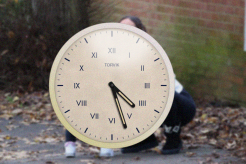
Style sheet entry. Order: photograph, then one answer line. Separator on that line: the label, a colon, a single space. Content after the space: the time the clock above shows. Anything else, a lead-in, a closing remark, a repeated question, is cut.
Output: 4:27
